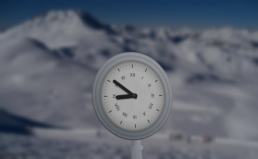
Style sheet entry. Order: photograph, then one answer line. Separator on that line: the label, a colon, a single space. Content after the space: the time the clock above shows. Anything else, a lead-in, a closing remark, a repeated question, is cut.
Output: 8:51
